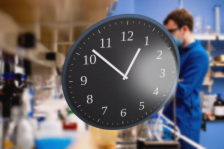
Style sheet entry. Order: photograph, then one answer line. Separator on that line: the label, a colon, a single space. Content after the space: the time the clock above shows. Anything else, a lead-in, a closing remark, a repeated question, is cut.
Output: 12:52
